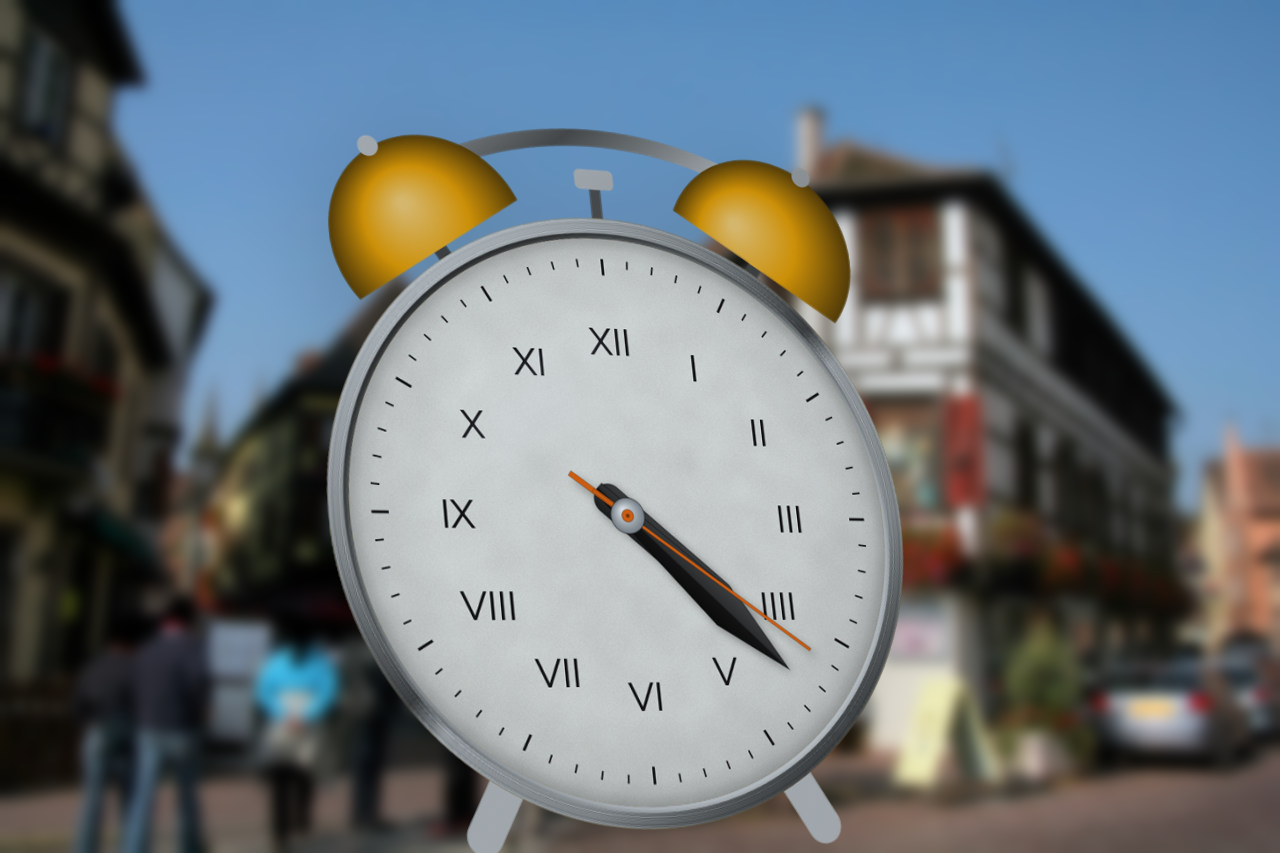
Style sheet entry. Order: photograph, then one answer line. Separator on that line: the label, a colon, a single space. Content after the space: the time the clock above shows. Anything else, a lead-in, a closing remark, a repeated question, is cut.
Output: 4:22:21
